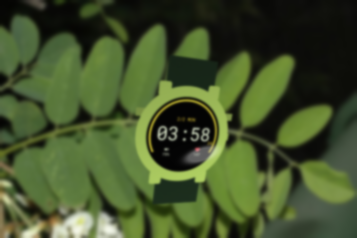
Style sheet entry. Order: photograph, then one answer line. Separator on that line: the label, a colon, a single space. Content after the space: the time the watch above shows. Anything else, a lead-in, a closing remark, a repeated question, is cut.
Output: 3:58
